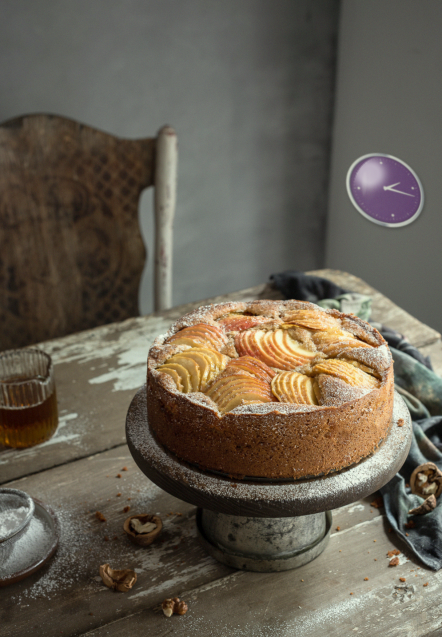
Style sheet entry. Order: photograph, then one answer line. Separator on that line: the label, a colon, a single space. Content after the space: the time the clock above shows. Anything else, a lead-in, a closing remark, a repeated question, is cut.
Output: 2:18
